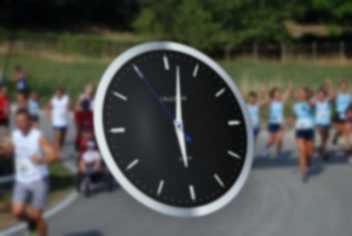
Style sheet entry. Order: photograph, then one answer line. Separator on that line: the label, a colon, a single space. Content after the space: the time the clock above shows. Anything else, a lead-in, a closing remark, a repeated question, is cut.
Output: 6:01:55
